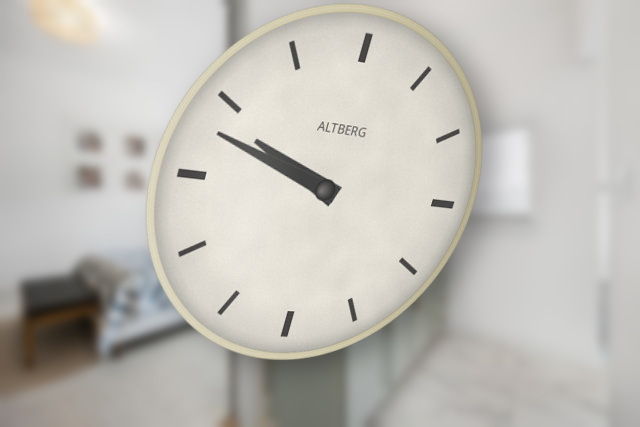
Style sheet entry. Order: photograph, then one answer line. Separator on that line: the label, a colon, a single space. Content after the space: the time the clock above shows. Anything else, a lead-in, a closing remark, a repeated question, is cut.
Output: 9:48
